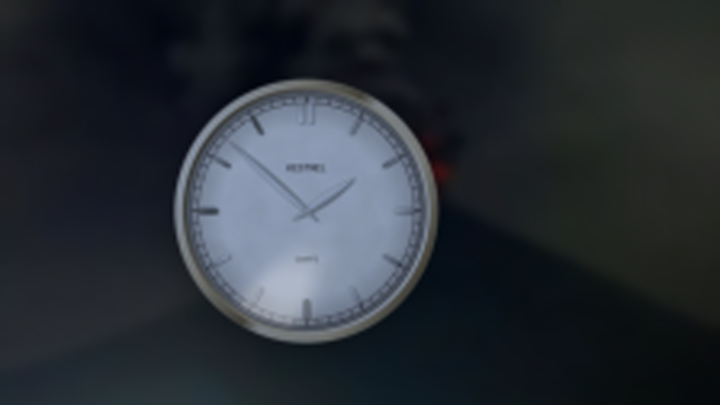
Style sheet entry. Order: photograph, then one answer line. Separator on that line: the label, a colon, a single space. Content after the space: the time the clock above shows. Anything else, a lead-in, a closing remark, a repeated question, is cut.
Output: 1:52
